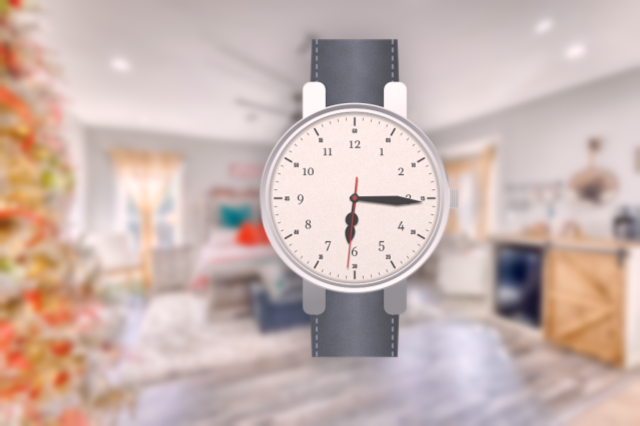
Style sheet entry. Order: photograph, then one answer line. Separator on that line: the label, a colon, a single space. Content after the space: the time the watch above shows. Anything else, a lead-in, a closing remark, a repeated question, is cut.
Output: 6:15:31
